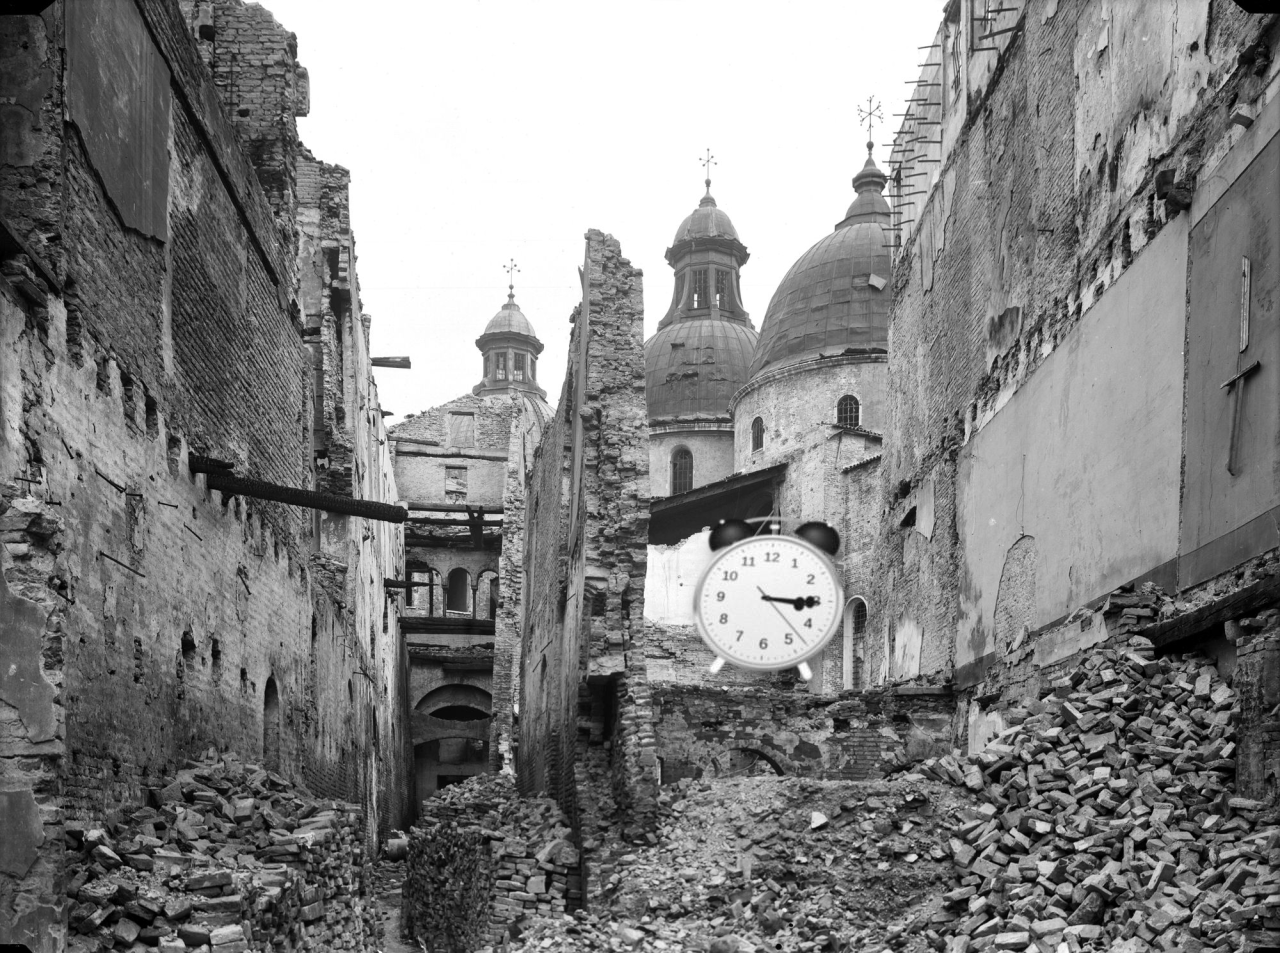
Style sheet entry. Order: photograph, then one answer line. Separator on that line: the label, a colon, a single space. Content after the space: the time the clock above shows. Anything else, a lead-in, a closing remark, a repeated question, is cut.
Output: 3:15:23
